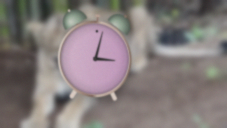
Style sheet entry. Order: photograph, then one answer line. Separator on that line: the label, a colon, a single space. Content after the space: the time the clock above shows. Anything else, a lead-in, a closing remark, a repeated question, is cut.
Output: 3:02
